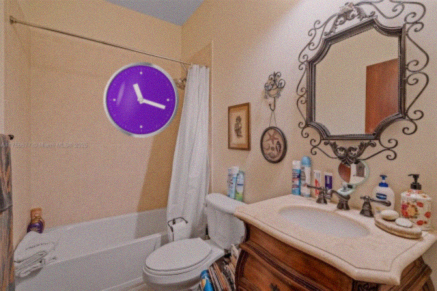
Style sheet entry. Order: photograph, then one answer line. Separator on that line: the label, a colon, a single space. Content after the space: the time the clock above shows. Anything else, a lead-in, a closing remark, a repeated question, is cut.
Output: 11:18
